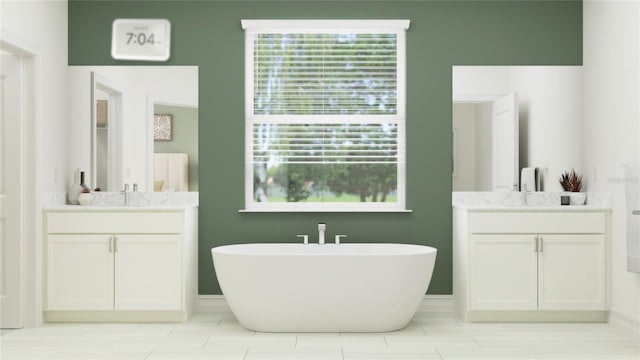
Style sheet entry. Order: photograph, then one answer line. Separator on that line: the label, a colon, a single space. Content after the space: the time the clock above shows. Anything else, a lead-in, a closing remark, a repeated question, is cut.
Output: 7:04
